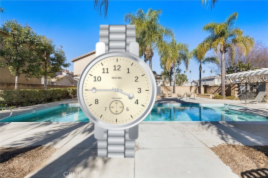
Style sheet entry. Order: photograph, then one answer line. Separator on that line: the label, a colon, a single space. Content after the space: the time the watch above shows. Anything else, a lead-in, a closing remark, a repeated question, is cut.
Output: 3:45
